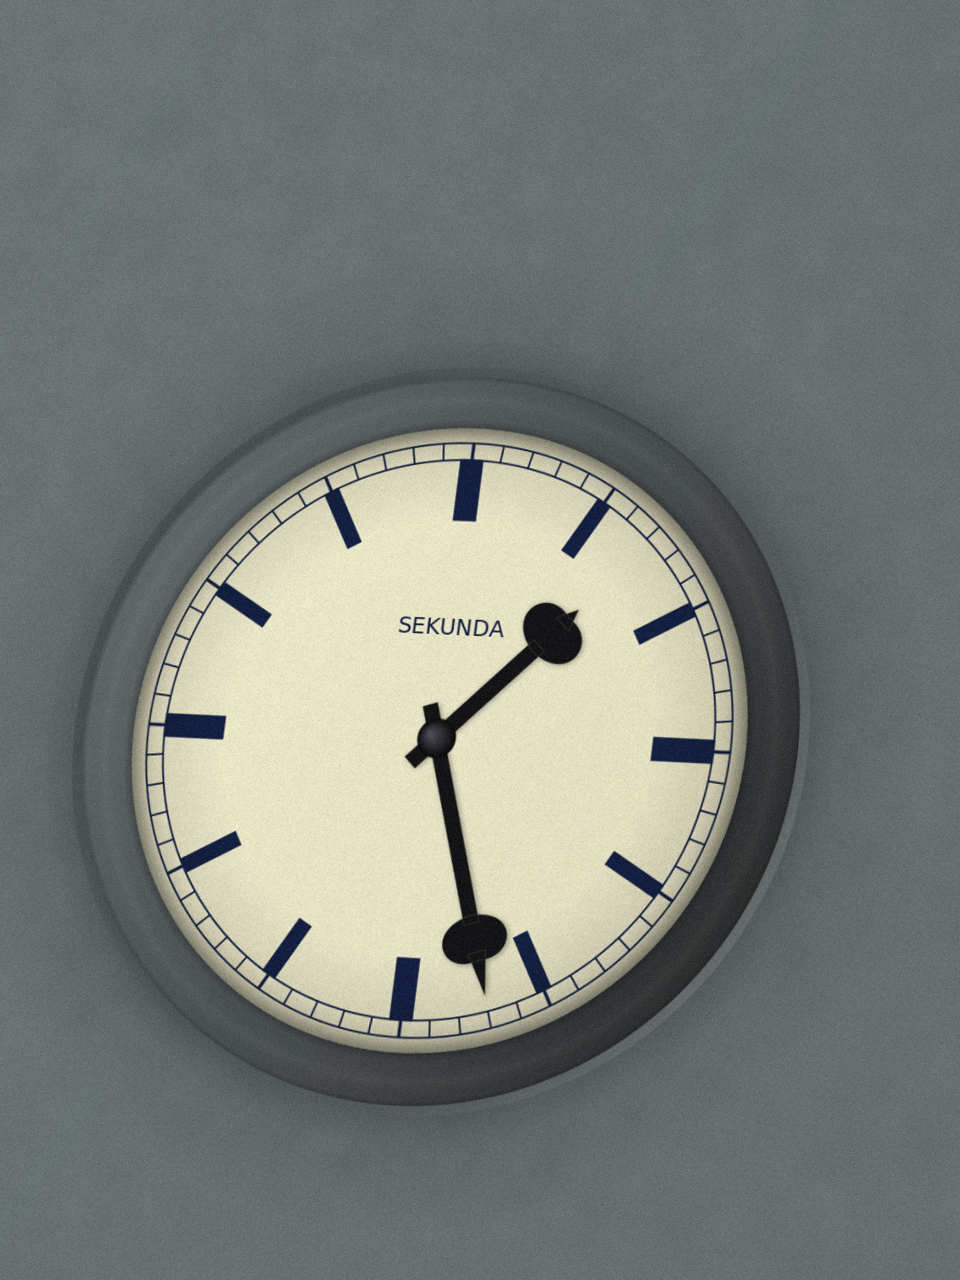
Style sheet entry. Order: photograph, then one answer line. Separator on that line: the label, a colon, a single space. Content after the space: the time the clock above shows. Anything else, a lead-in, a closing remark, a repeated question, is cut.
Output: 1:27
